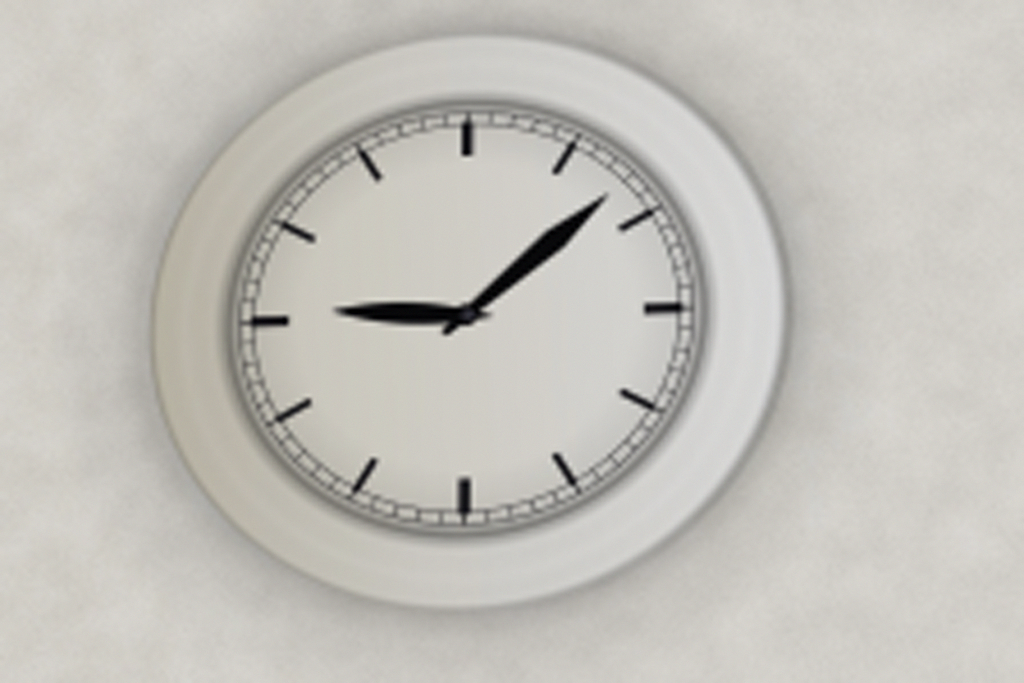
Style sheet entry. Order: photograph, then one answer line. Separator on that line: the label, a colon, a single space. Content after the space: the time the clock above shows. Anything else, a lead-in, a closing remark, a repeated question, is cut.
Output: 9:08
